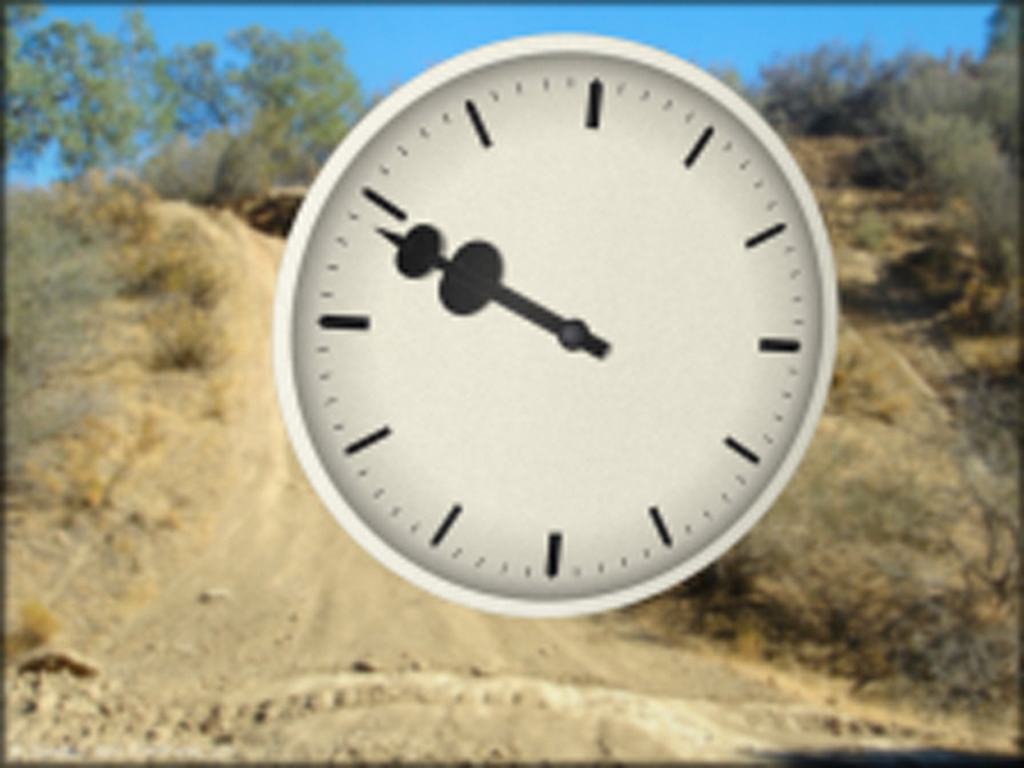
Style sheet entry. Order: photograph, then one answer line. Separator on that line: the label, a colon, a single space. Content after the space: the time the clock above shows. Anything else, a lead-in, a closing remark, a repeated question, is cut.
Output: 9:49
